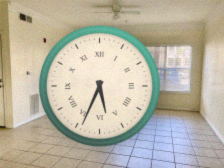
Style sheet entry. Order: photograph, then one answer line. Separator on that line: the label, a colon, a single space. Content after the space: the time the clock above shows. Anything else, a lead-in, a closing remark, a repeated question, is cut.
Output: 5:34
